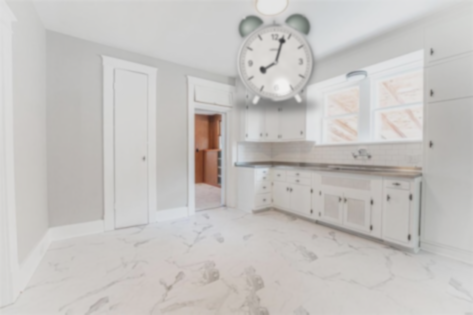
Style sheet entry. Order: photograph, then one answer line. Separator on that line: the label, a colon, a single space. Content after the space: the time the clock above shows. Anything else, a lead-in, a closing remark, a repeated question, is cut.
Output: 8:03
